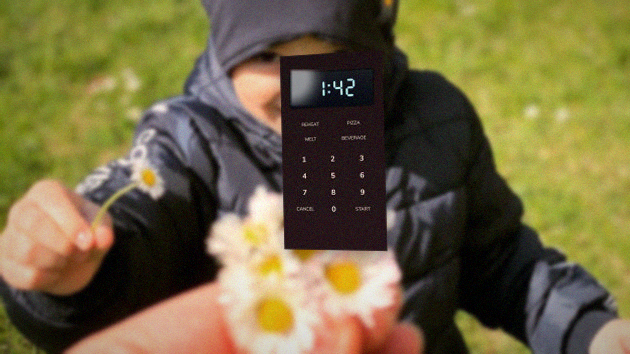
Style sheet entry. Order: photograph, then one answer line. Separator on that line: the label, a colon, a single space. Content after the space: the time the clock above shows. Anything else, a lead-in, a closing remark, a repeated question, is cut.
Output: 1:42
